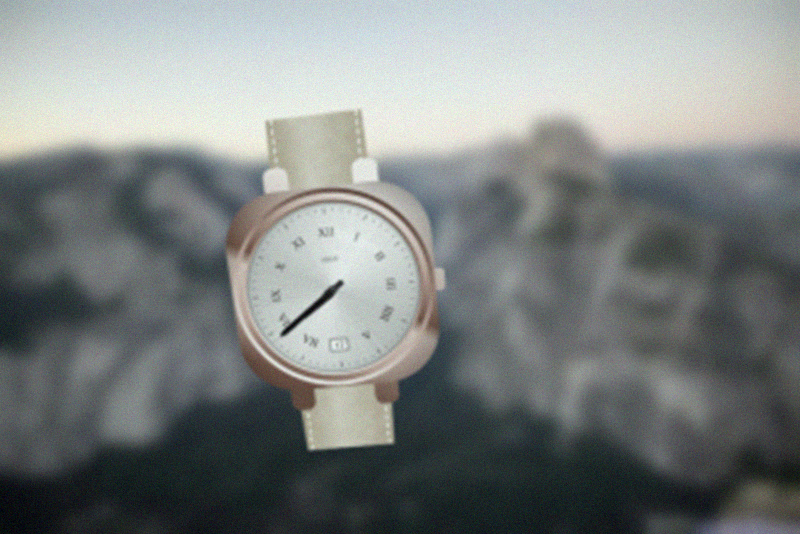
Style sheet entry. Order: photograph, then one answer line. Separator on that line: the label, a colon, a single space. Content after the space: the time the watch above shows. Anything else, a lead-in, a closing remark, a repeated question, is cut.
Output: 7:39
